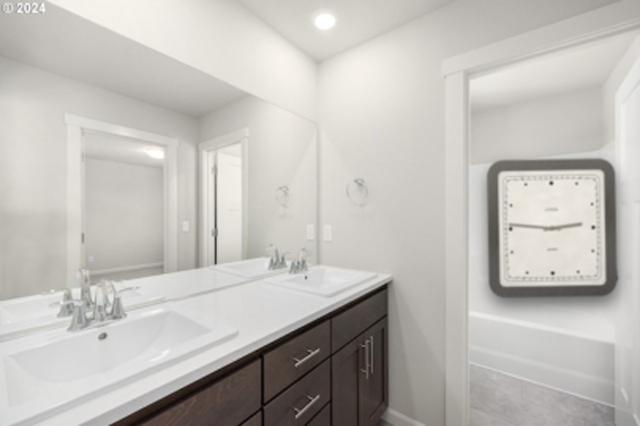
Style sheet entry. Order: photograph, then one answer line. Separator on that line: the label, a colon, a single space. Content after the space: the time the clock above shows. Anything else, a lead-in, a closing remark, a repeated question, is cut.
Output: 2:46
